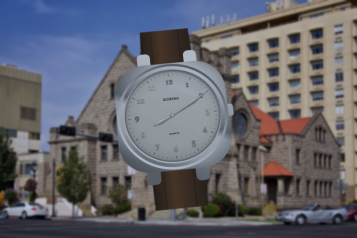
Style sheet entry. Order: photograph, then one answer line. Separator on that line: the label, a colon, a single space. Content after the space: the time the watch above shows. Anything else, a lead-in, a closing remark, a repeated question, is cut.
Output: 8:10
